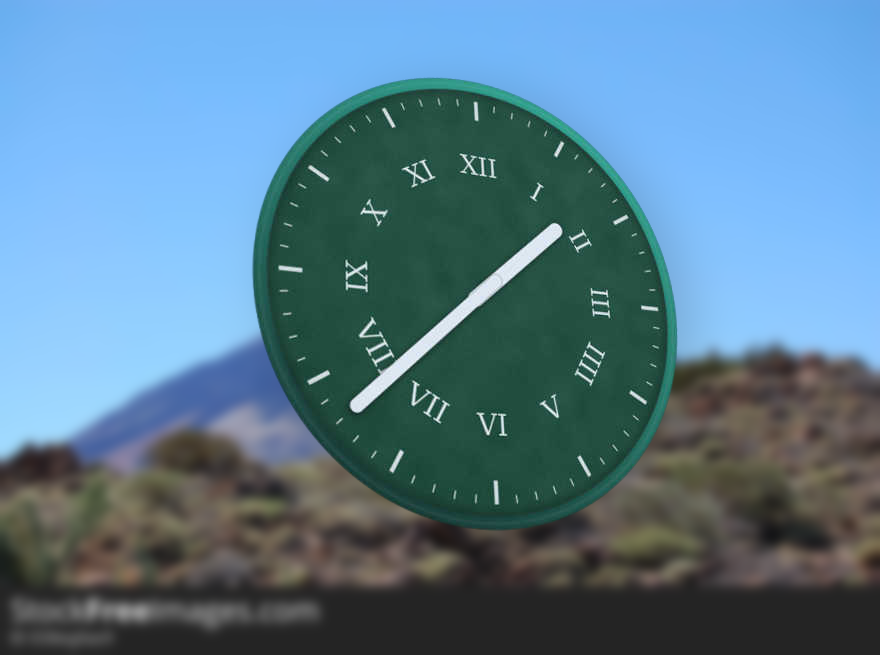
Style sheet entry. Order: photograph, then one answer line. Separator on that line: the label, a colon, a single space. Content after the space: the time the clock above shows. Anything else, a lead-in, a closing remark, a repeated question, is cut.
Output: 1:38
